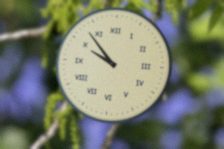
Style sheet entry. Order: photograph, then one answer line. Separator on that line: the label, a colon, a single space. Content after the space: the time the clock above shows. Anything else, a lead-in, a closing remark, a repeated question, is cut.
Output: 9:53
